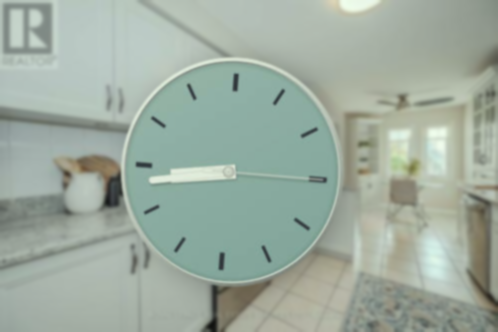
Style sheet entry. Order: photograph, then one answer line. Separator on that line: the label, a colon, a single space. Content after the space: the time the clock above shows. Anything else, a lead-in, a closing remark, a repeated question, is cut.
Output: 8:43:15
